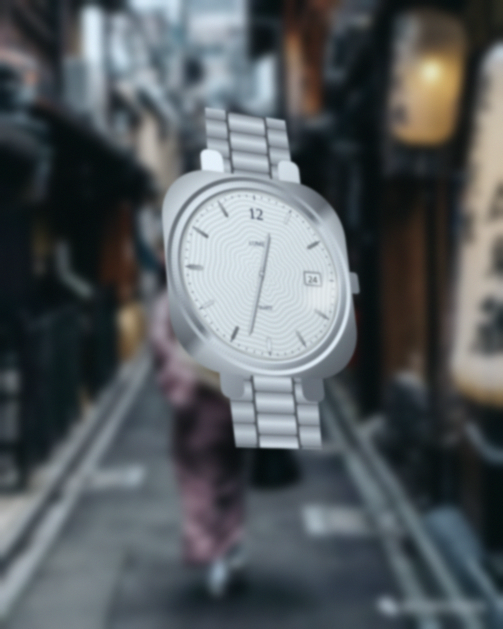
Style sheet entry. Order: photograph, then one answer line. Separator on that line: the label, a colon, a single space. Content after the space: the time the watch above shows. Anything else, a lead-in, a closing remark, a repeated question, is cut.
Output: 12:33
